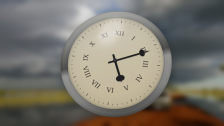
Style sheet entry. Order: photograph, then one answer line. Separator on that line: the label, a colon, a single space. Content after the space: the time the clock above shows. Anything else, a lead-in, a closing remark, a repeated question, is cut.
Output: 5:11
